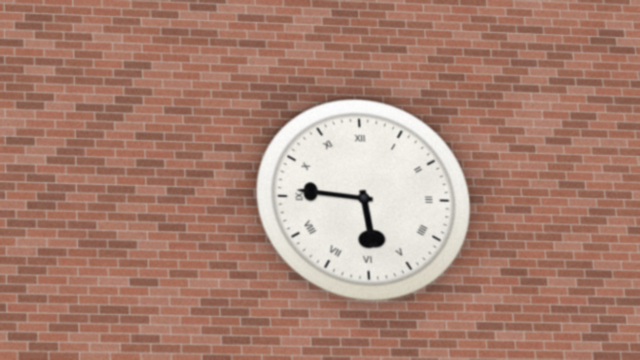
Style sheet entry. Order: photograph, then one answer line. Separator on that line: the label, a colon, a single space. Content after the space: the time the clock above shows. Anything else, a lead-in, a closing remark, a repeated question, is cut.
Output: 5:46
